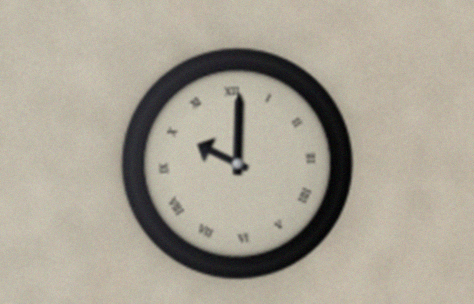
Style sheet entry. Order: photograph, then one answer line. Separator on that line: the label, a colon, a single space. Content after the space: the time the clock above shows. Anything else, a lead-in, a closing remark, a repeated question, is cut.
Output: 10:01
